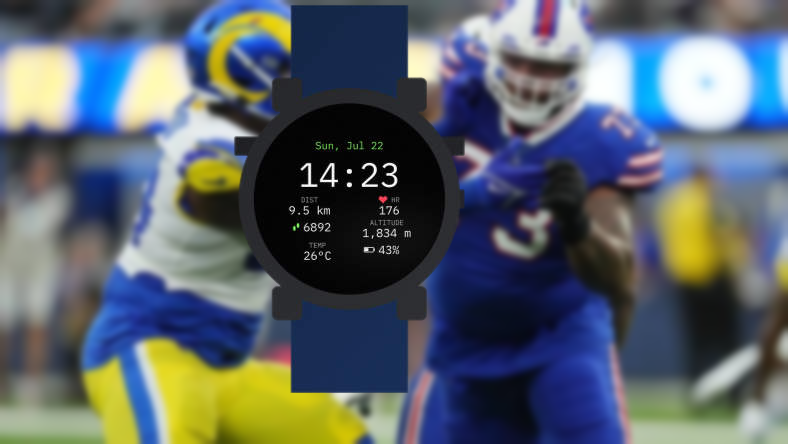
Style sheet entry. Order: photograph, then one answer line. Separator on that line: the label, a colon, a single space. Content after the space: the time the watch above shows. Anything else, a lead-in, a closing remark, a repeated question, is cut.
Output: 14:23
